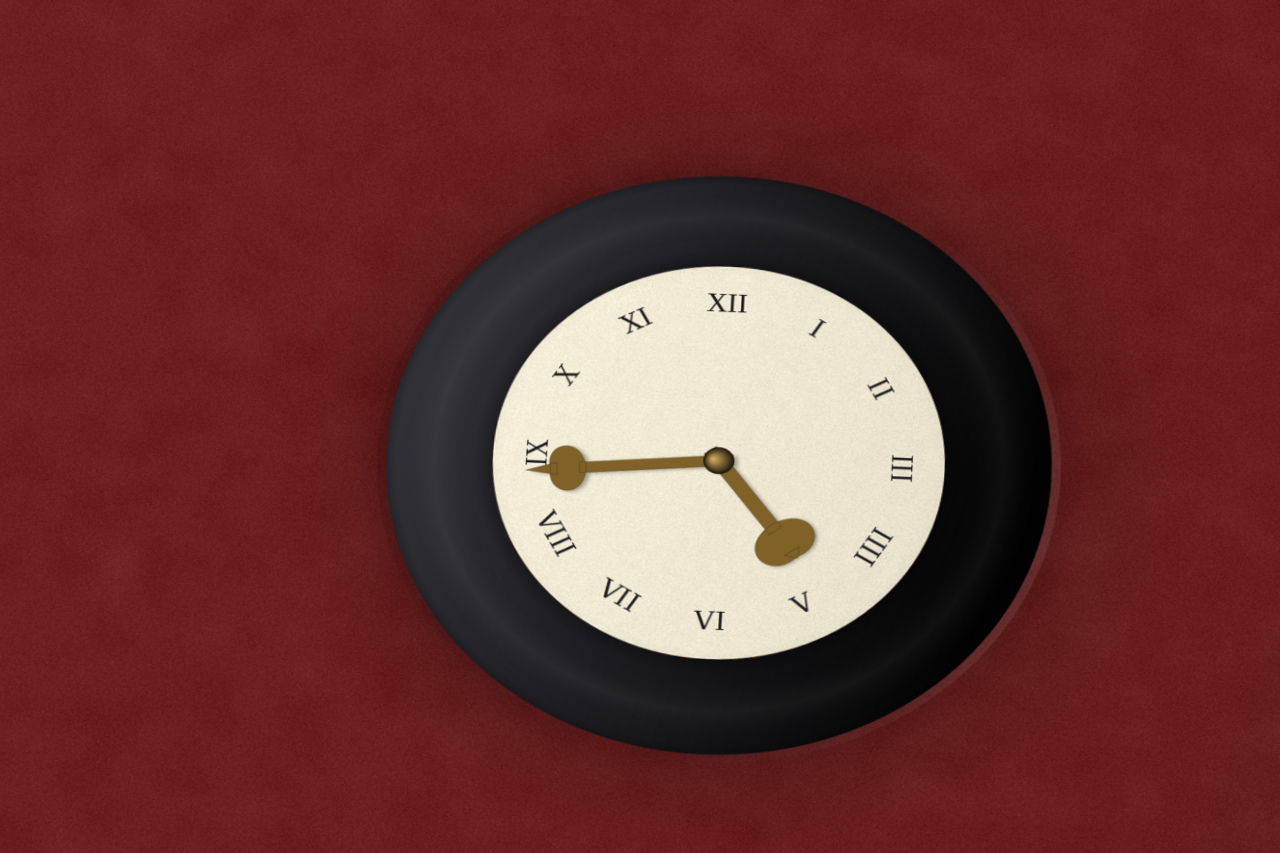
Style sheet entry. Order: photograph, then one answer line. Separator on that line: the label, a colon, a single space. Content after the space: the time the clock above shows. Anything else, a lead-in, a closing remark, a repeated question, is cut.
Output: 4:44
